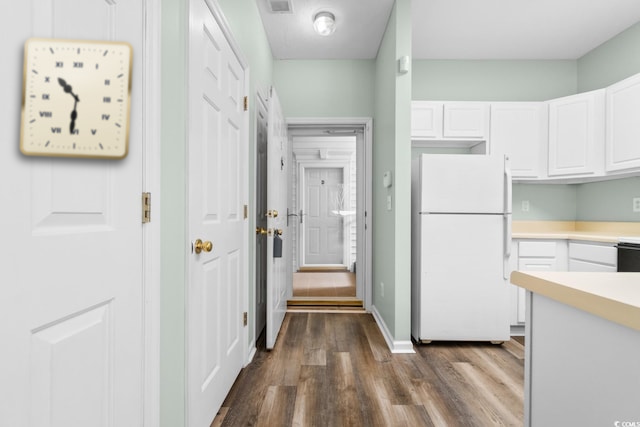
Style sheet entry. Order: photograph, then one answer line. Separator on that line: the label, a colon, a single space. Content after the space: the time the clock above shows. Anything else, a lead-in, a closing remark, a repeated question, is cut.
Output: 10:31
